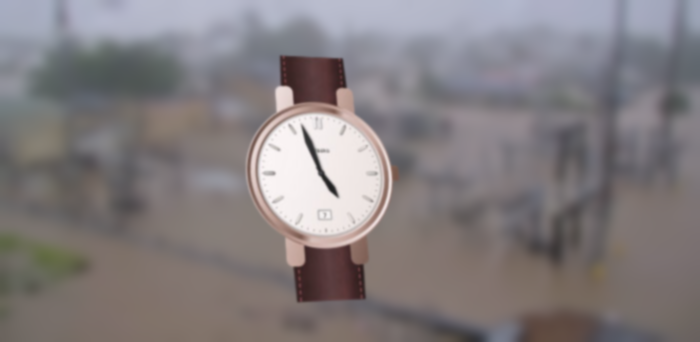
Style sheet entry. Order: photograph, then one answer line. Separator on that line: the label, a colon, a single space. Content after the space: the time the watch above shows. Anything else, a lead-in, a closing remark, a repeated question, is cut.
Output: 4:57
